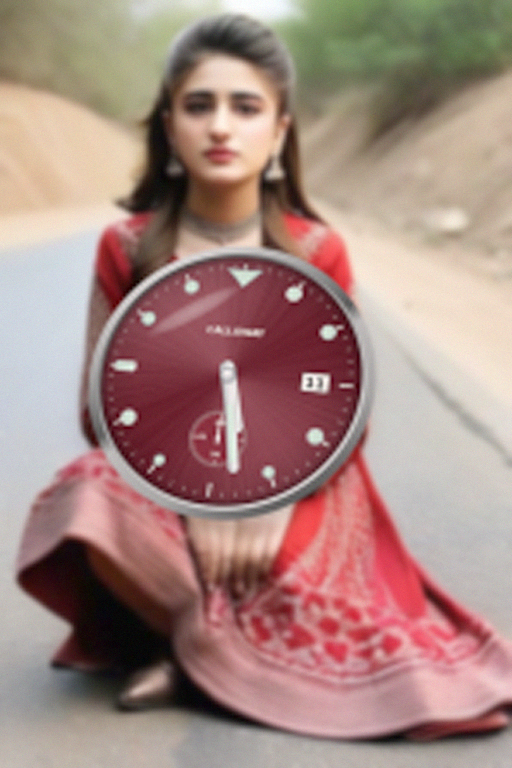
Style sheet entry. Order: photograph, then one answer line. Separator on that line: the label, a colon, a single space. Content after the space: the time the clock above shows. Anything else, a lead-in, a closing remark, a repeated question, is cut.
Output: 5:28
